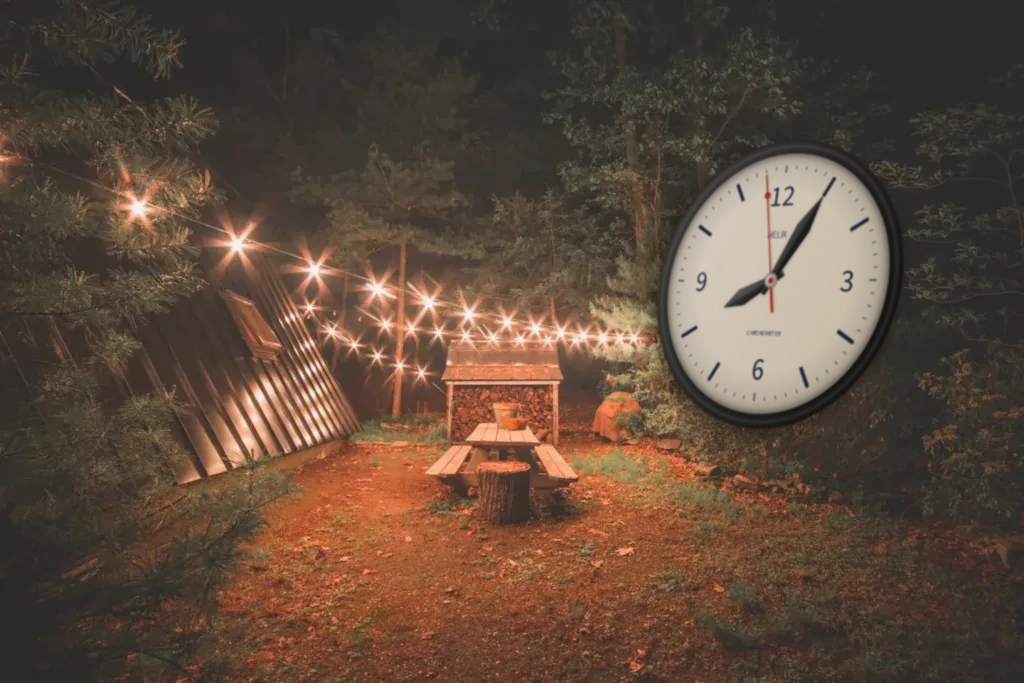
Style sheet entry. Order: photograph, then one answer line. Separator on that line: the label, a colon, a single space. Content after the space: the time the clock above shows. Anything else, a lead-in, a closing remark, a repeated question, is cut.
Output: 8:04:58
